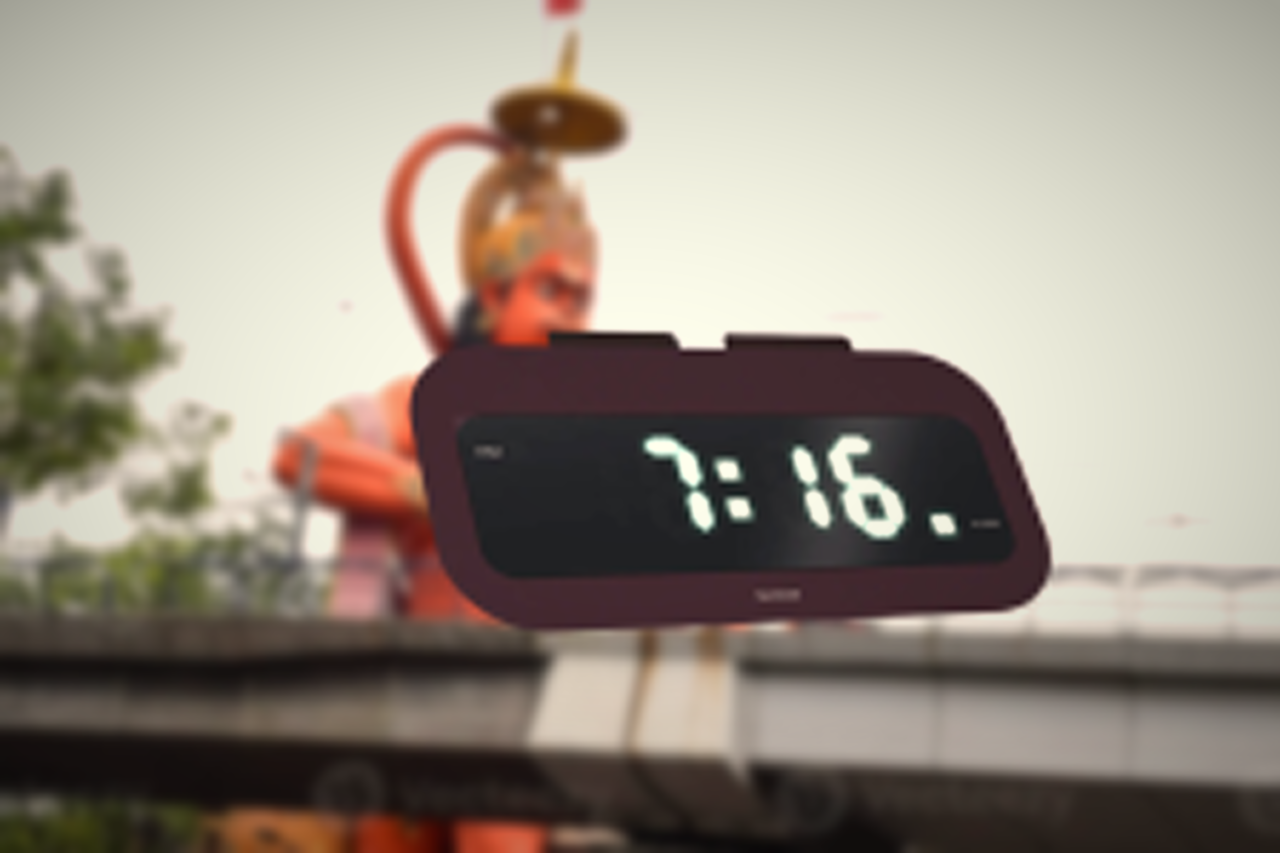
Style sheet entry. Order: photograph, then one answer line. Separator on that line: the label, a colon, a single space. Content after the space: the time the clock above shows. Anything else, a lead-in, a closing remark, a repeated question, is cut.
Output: 7:16
